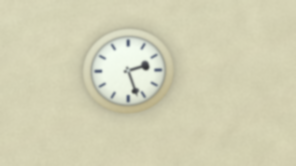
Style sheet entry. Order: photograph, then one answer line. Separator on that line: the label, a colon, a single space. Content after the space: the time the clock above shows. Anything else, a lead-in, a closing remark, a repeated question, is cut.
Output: 2:27
